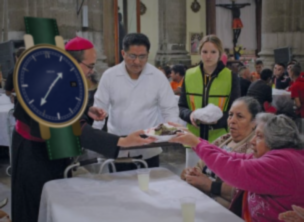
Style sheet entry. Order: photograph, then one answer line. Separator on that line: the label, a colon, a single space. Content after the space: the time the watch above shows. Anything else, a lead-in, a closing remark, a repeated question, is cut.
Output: 1:37
